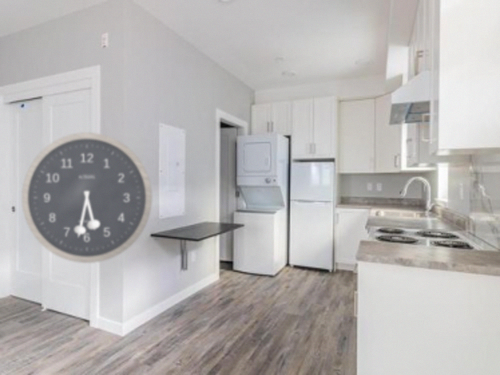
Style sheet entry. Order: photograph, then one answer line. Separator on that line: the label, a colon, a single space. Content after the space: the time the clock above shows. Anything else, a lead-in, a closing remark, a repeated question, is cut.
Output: 5:32
